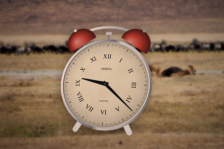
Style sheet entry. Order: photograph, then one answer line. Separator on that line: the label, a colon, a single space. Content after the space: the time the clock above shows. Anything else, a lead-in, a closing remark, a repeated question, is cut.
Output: 9:22
